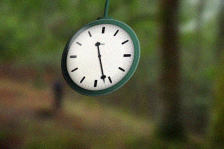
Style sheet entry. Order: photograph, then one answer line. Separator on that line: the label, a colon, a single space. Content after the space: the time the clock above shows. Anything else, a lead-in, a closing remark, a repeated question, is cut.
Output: 11:27
